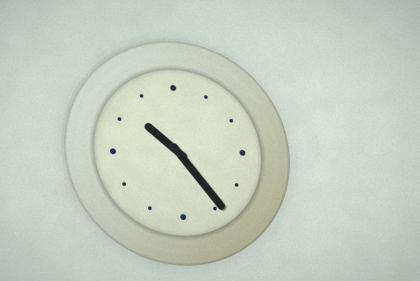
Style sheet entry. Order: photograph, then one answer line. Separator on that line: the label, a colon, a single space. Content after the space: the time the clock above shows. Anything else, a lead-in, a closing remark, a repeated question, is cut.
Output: 10:24
